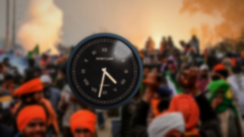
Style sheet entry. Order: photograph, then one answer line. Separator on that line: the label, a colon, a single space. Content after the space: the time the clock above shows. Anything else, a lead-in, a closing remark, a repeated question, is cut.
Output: 4:32
